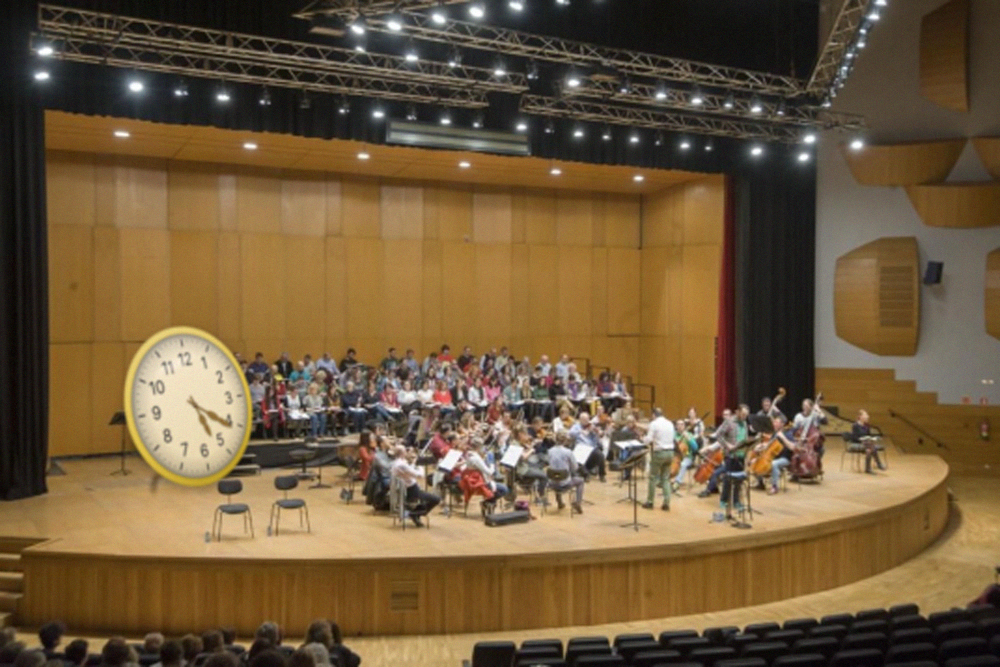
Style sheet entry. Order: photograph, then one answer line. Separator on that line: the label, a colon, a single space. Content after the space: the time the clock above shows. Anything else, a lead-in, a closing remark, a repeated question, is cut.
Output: 5:21
